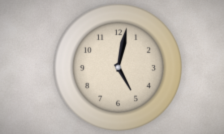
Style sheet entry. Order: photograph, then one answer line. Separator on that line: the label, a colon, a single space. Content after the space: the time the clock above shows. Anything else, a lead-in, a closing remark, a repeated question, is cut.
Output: 5:02
